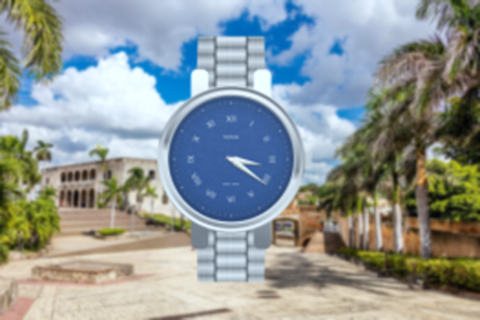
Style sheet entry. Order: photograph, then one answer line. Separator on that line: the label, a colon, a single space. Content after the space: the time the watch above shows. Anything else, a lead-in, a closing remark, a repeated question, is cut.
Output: 3:21
